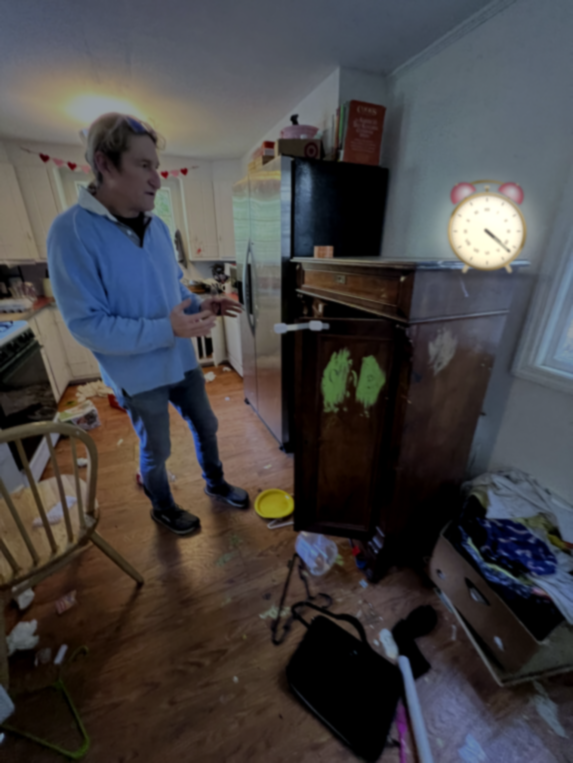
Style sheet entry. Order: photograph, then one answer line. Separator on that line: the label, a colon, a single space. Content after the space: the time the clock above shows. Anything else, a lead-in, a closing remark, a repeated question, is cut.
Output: 4:22
